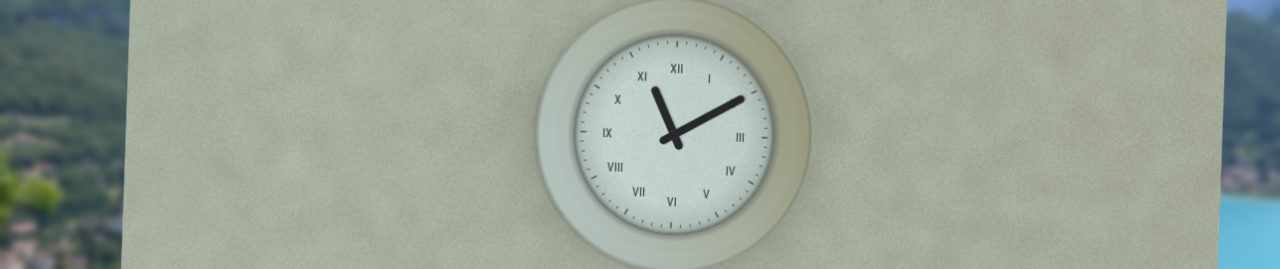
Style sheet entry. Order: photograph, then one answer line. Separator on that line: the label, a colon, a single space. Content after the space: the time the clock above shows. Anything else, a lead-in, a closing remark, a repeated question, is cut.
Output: 11:10
